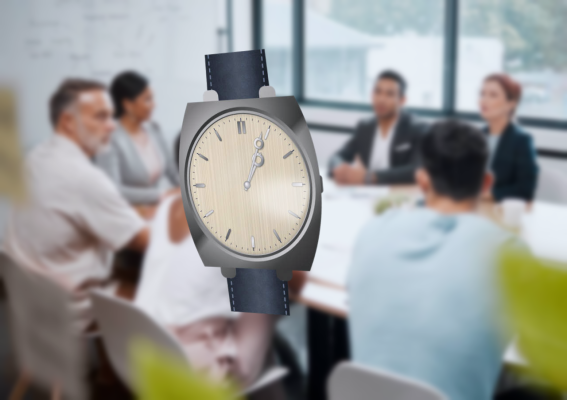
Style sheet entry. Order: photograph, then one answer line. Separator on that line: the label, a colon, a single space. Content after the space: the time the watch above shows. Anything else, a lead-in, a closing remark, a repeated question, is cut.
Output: 1:04
